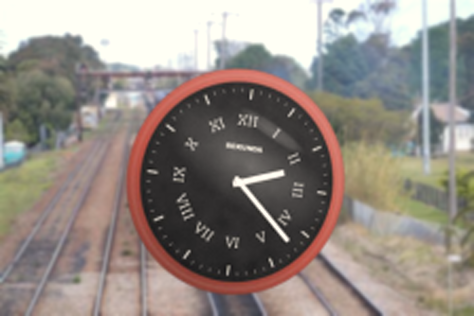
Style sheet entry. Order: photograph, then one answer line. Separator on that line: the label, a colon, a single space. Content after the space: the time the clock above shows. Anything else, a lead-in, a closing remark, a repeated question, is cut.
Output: 2:22
